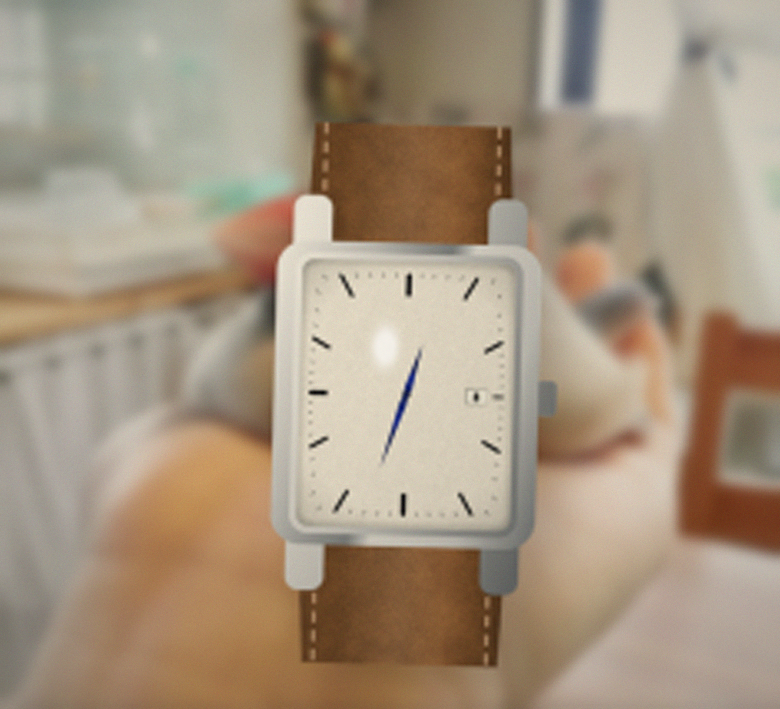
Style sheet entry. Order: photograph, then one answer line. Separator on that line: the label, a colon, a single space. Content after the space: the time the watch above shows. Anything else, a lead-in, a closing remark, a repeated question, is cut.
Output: 12:33
